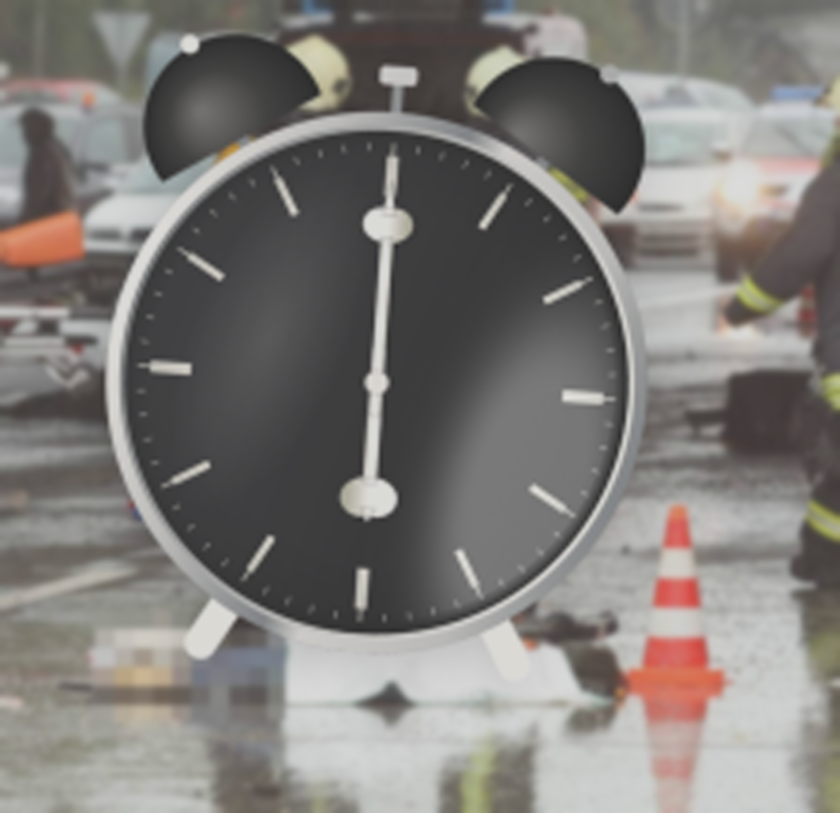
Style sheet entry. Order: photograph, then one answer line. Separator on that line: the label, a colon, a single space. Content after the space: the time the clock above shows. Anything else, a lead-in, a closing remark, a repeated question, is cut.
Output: 6:00
